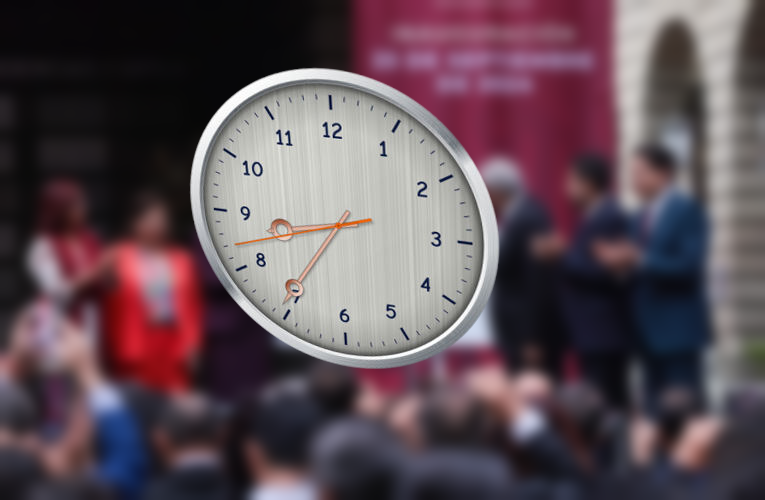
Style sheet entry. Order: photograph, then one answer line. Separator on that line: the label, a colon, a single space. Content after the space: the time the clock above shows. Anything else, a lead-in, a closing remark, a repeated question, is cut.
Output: 8:35:42
